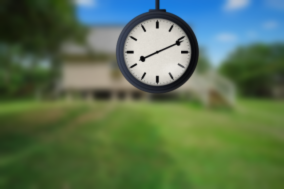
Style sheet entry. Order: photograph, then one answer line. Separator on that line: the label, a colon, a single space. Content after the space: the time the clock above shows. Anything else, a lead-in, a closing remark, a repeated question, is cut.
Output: 8:11
